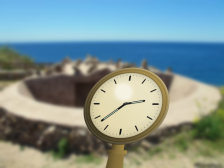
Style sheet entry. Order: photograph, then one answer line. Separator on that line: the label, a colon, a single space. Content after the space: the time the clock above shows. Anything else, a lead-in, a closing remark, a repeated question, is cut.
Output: 2:38
